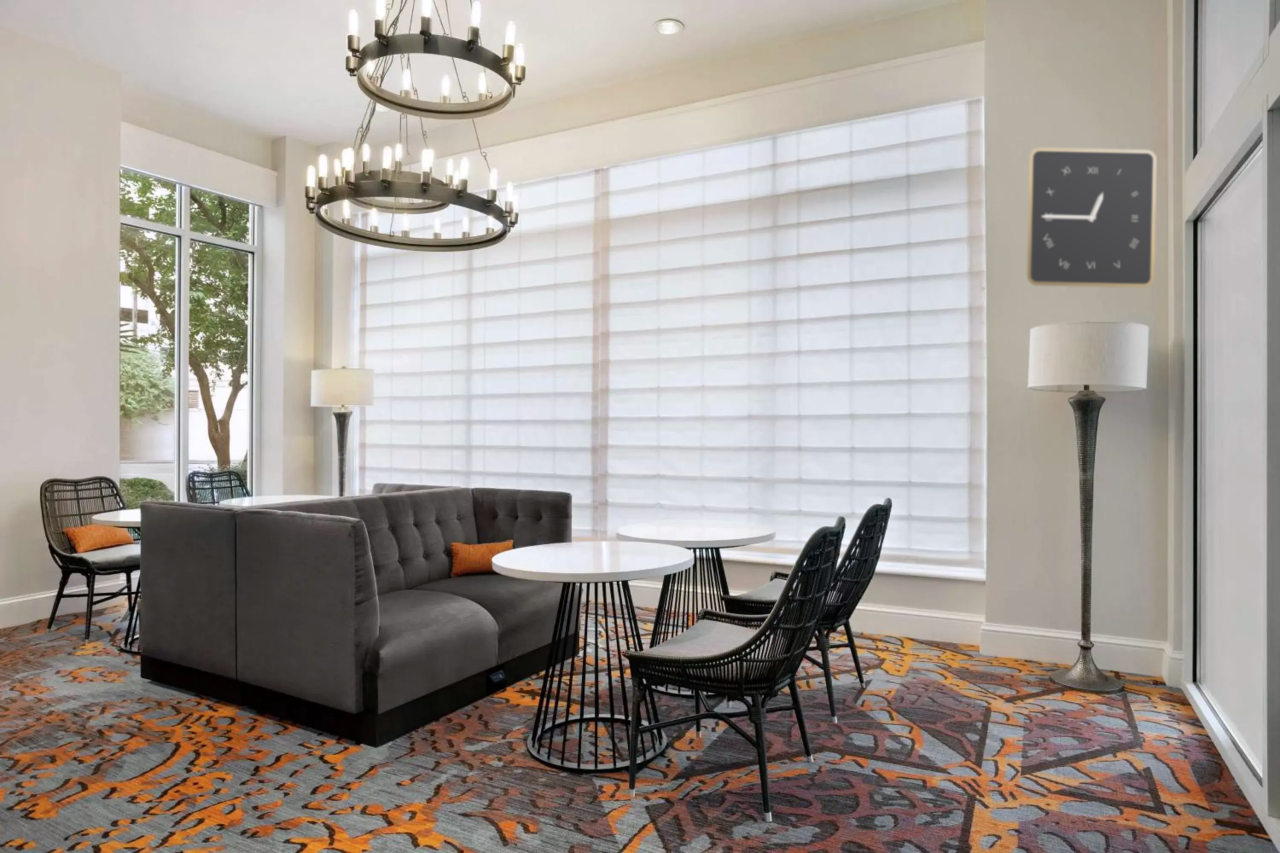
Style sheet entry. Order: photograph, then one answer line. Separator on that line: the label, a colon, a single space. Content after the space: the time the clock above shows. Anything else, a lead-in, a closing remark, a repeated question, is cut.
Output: 12:45
